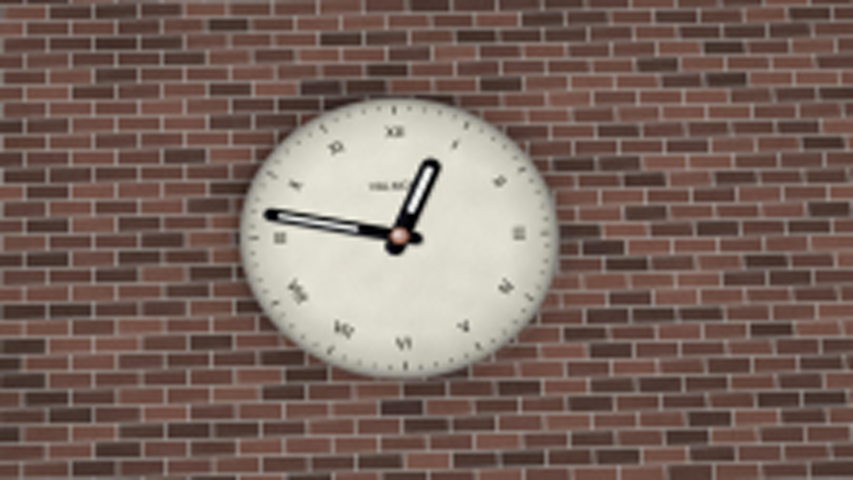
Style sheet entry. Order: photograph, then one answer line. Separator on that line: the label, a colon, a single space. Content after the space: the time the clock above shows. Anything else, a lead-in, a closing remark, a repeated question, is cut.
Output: 12:47
